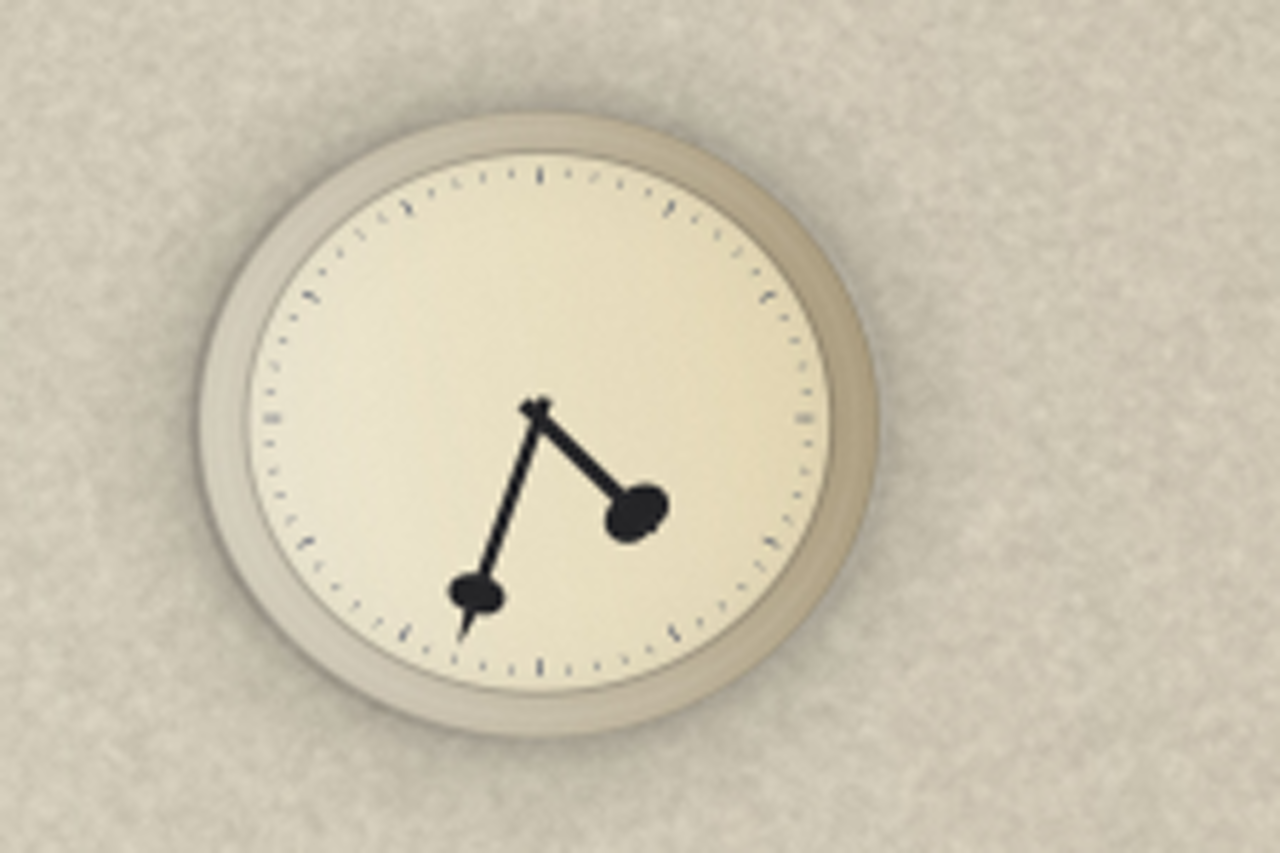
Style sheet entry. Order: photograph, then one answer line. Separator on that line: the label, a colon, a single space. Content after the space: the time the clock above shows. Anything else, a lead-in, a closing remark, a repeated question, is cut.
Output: 4:33
